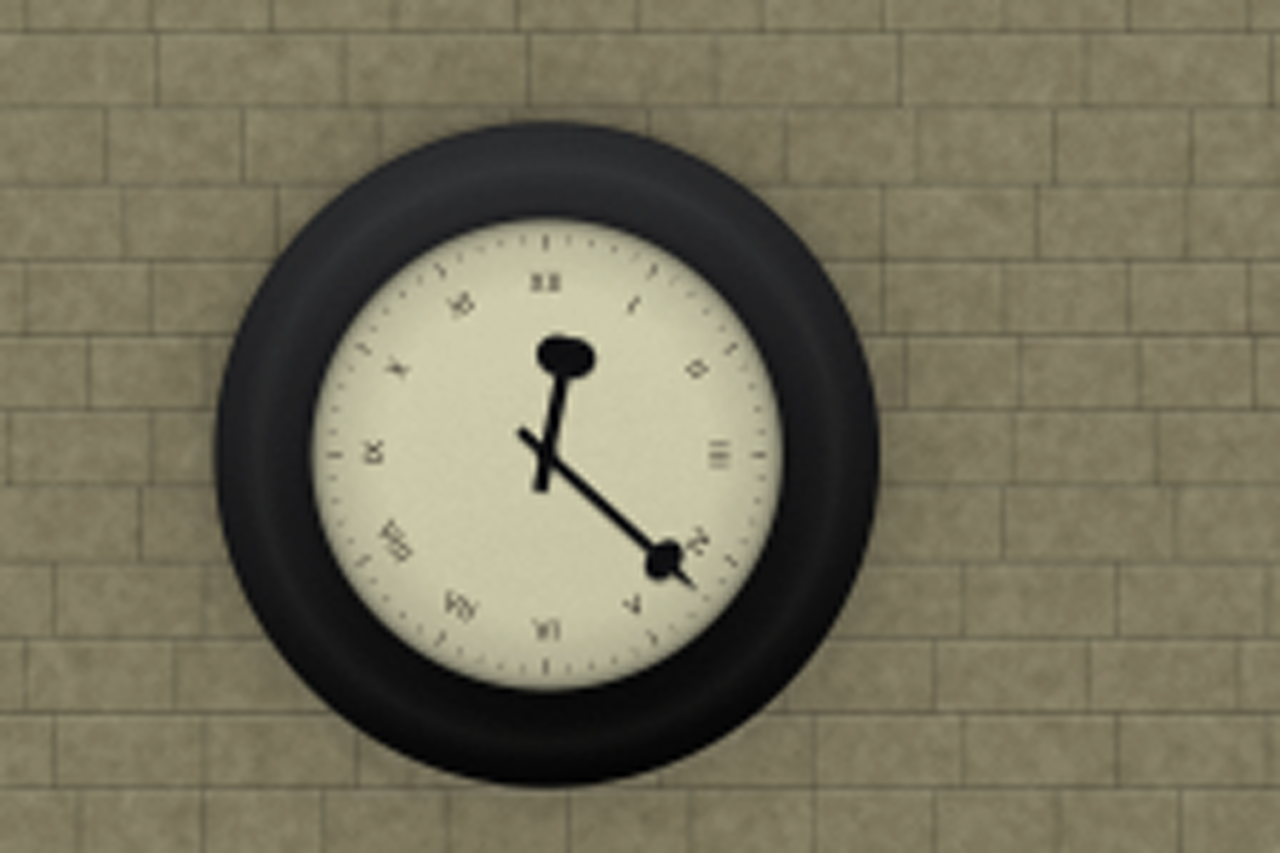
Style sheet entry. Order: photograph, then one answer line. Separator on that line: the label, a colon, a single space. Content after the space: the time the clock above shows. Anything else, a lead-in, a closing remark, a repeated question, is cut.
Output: 12:22
